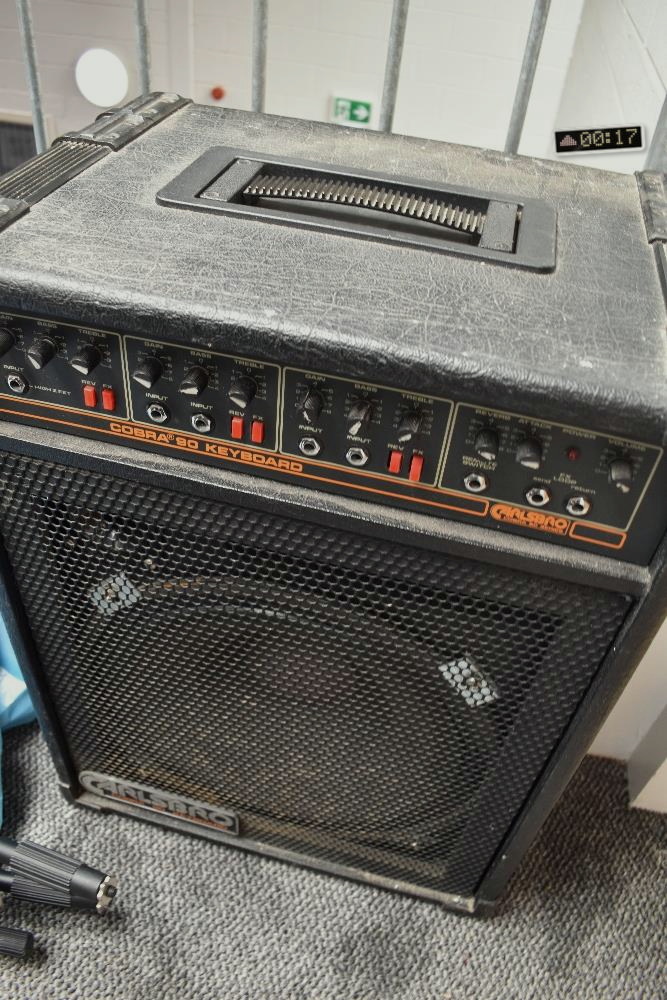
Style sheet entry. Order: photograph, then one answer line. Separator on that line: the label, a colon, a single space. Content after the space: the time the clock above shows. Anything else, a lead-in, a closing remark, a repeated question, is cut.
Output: 0:17
